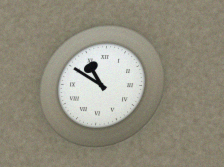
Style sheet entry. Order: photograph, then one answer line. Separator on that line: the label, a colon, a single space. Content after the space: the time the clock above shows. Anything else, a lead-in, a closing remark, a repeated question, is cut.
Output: 10:50
